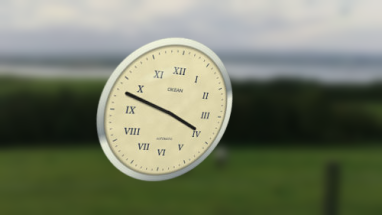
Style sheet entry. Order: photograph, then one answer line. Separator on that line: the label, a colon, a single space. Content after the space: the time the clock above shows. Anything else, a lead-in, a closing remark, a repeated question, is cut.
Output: 3:48
